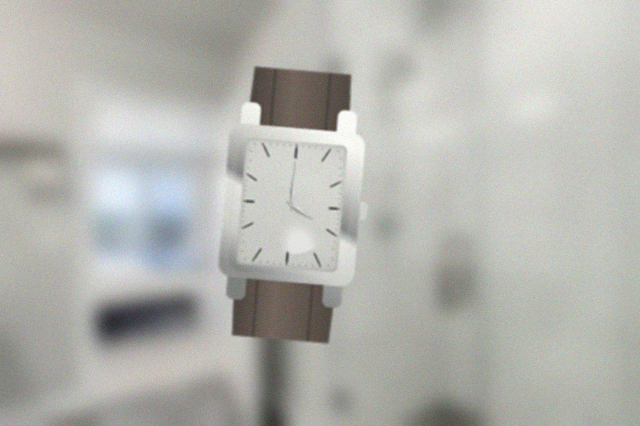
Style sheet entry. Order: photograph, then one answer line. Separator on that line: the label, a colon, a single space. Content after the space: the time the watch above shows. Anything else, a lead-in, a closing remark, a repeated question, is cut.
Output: 4:00
